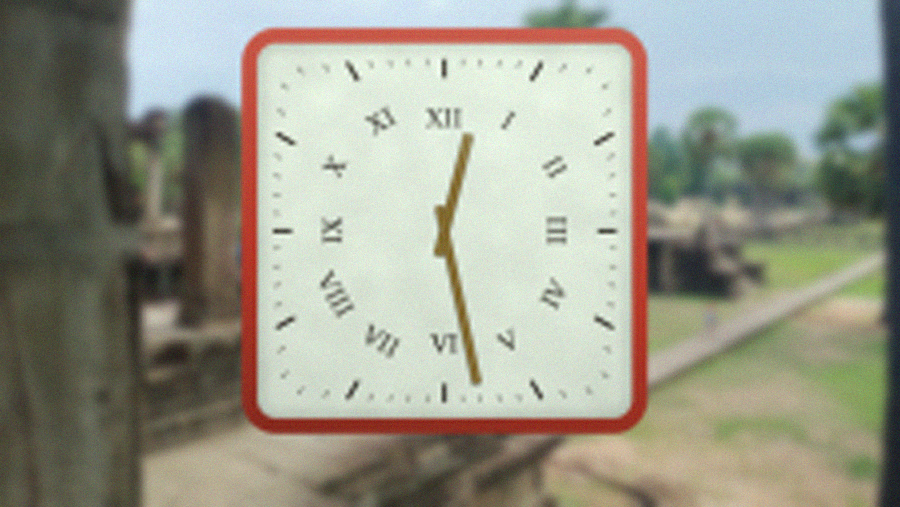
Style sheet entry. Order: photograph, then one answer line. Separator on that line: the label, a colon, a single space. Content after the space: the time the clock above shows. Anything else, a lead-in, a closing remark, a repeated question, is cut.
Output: 12:28
